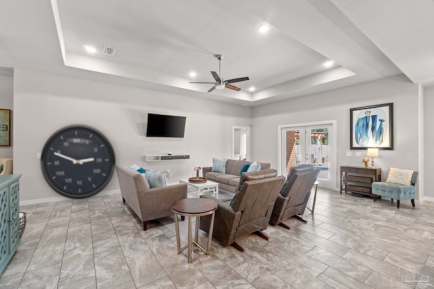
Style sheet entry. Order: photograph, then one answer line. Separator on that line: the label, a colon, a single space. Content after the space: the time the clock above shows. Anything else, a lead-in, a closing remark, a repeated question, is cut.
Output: 2:49
